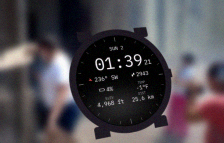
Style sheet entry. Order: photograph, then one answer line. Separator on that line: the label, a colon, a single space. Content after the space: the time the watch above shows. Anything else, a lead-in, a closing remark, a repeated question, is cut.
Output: 1:39
